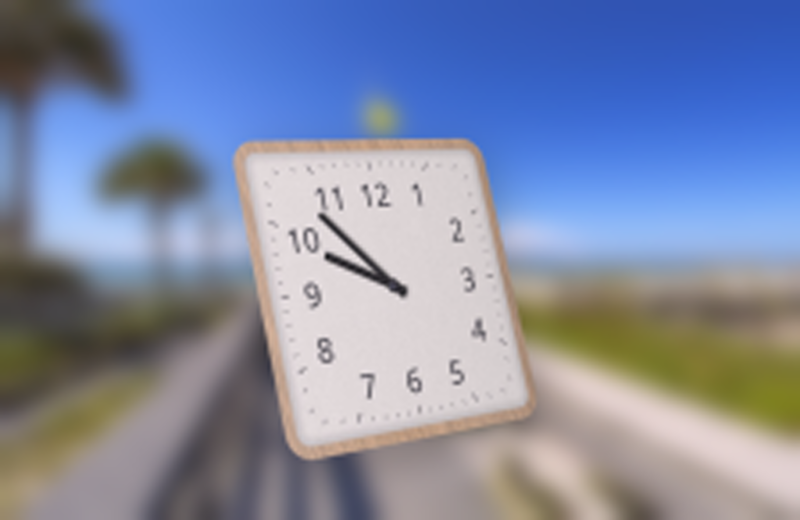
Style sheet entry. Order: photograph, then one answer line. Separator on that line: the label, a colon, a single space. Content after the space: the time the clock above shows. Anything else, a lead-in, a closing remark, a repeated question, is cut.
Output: 9:53
